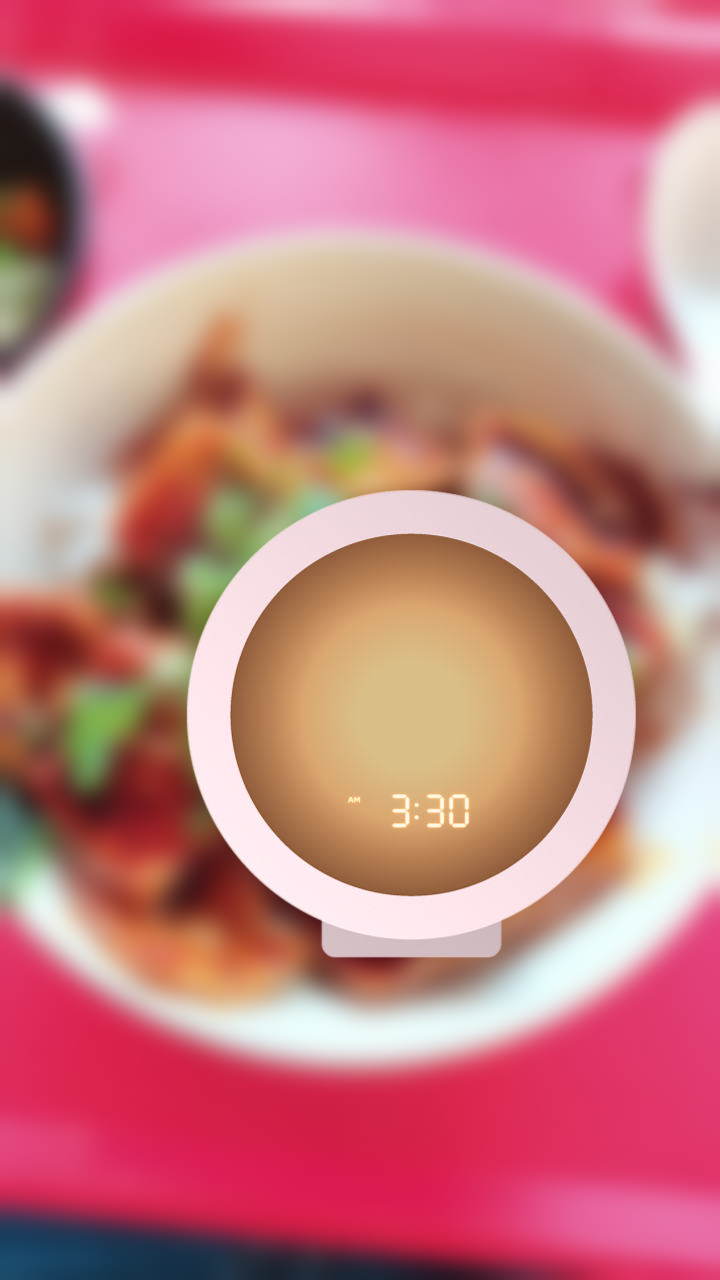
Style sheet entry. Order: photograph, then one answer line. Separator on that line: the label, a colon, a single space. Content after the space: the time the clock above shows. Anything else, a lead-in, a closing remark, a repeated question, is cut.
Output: 3:30
